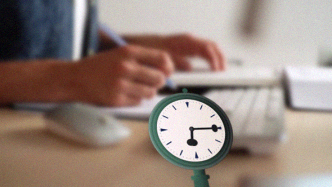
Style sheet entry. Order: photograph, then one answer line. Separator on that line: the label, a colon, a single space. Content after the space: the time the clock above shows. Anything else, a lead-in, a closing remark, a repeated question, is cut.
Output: 6:15
